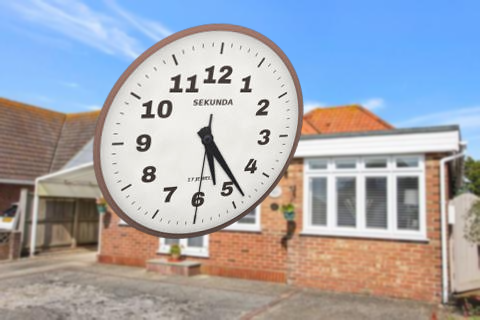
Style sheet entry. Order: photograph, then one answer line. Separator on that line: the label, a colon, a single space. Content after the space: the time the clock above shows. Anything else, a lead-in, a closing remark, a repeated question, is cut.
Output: 5:23:30
